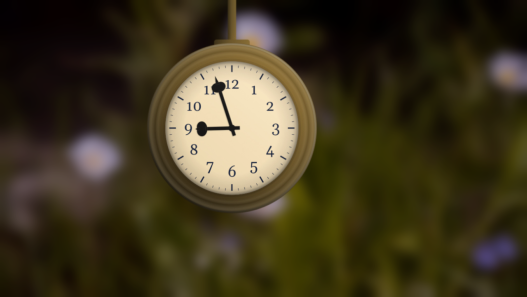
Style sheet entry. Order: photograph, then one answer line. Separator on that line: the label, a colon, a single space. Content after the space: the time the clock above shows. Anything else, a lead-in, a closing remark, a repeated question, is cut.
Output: 8:57
